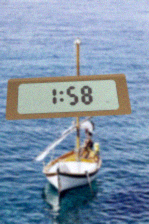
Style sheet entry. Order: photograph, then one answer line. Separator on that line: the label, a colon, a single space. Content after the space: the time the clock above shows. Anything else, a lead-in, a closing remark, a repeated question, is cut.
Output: 1:58
